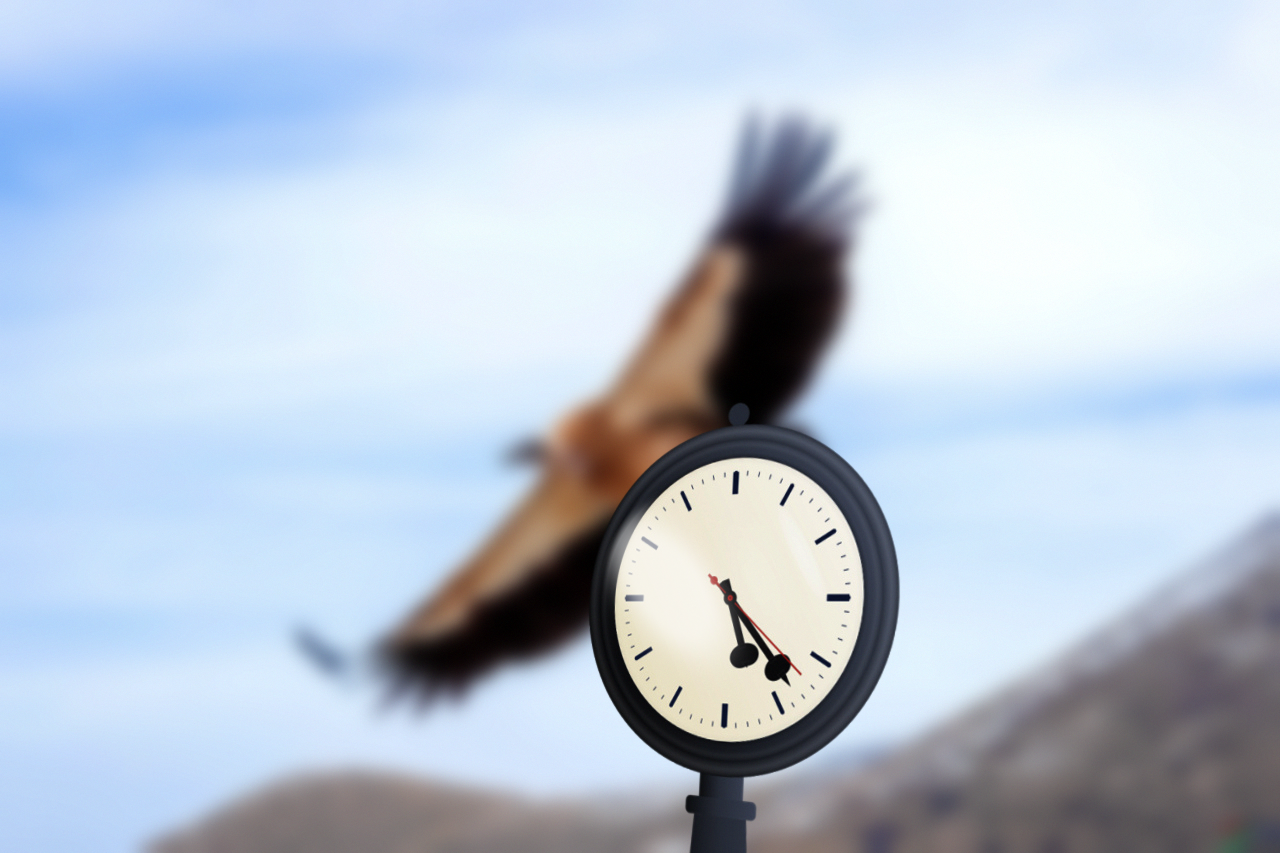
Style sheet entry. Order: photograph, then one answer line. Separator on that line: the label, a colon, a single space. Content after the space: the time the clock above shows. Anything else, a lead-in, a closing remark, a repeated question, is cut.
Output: 5:23:22
